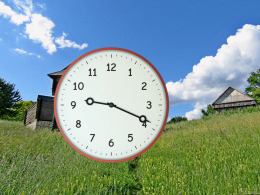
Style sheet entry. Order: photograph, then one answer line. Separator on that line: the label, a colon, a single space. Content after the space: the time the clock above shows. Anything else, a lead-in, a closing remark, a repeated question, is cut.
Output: 9:19
